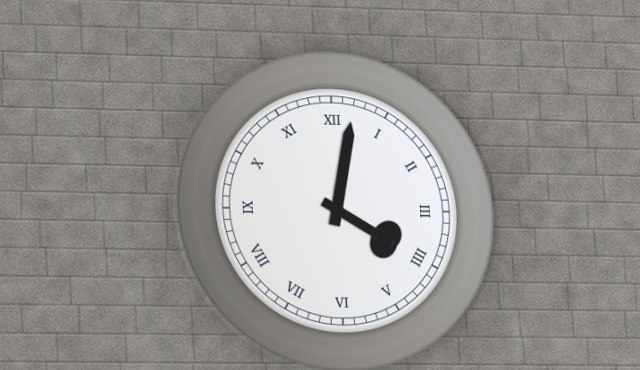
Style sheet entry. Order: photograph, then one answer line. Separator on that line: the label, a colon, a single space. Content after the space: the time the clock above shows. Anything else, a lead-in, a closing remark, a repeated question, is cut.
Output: 4:02
